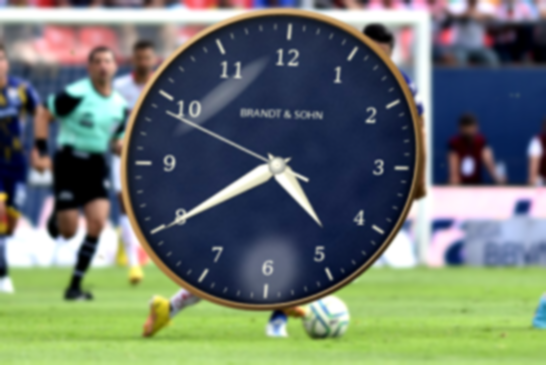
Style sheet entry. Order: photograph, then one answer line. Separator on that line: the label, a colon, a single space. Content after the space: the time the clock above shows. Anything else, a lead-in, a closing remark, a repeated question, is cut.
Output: 4:39:49
